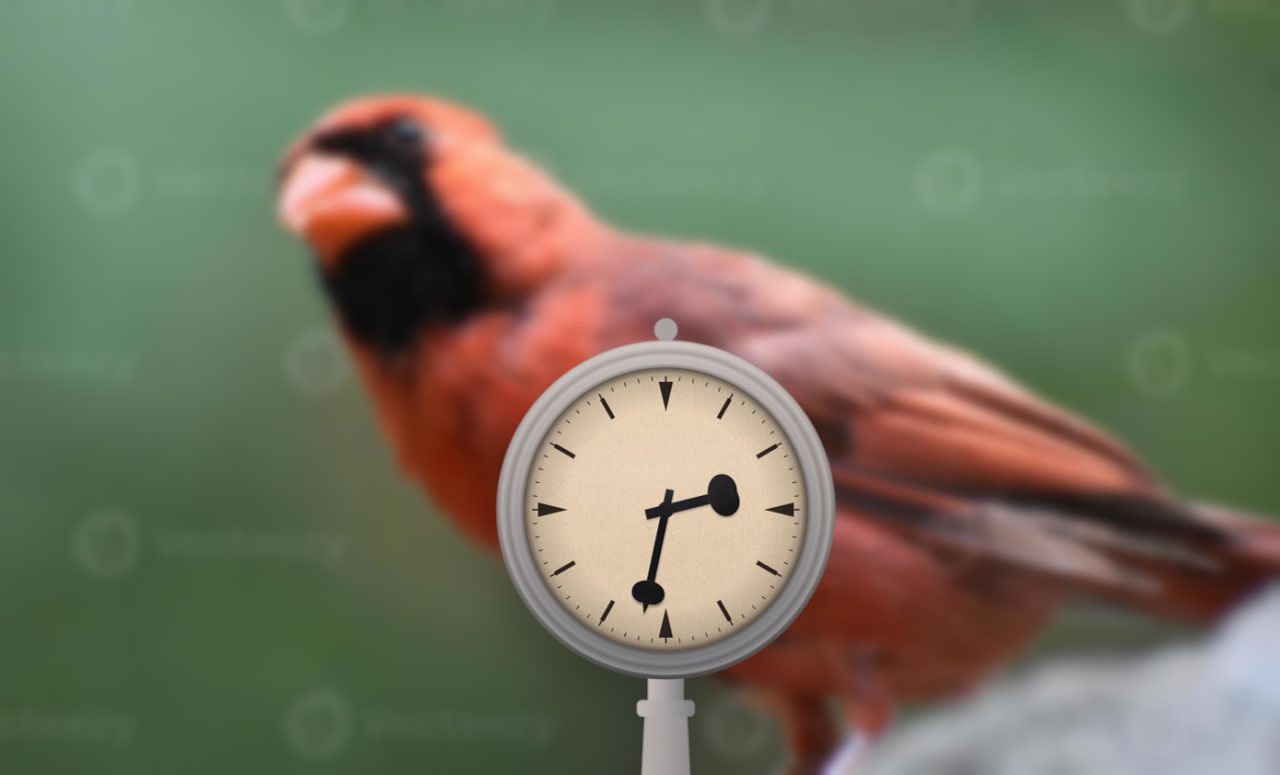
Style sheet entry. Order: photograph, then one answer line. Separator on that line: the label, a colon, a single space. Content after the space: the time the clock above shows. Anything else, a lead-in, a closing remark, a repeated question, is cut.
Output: 2:32
